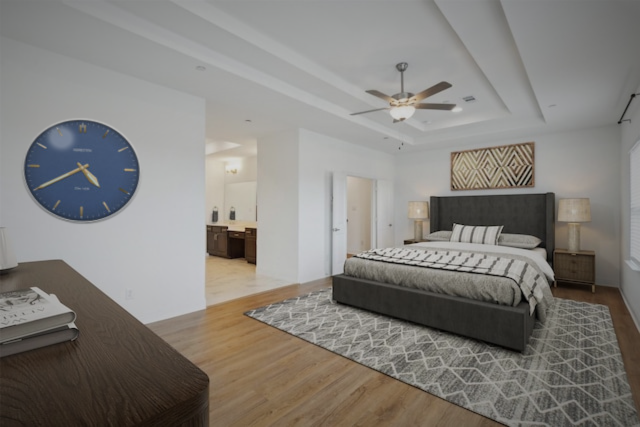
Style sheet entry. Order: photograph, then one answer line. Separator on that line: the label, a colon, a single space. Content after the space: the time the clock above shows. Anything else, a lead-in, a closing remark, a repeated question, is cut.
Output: 4:40
